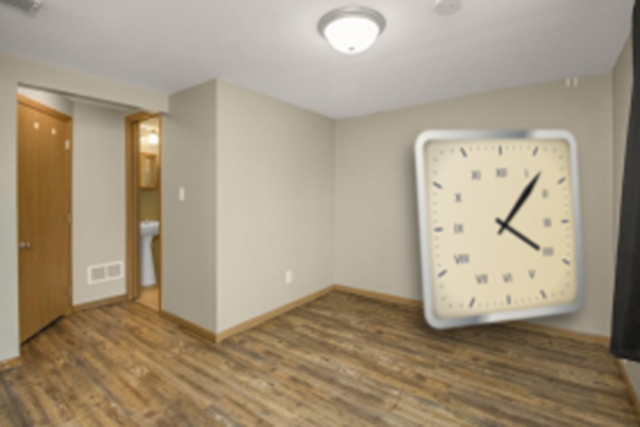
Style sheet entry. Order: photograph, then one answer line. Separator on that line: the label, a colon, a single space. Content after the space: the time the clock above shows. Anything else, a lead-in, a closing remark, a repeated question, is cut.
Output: 4:07
